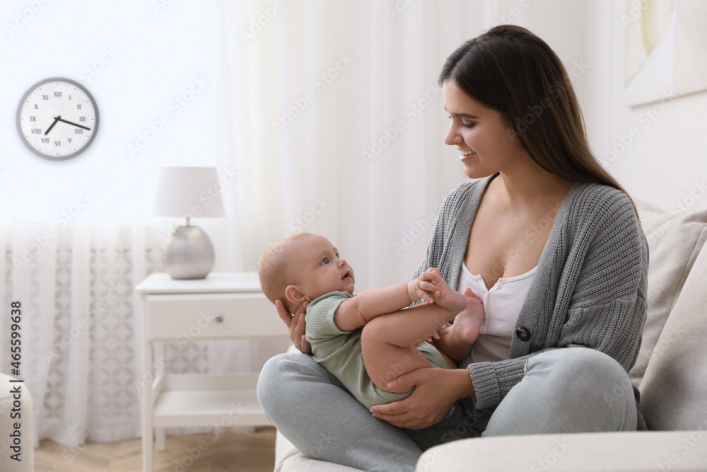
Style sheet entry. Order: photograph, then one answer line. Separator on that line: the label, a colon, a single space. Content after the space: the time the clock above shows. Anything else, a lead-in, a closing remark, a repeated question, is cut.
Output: 7:18
